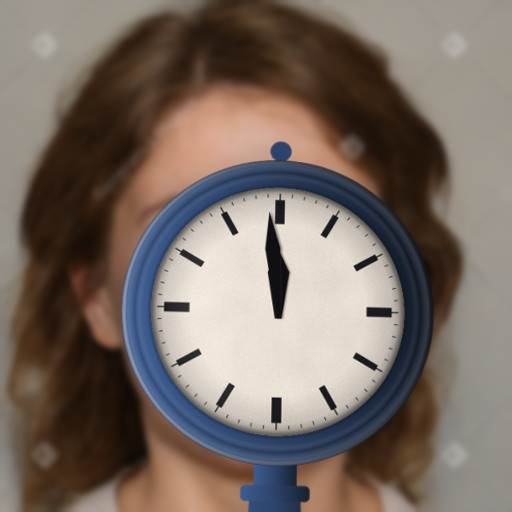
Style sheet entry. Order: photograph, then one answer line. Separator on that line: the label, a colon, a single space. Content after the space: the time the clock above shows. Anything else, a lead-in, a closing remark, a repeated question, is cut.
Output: 11:59
